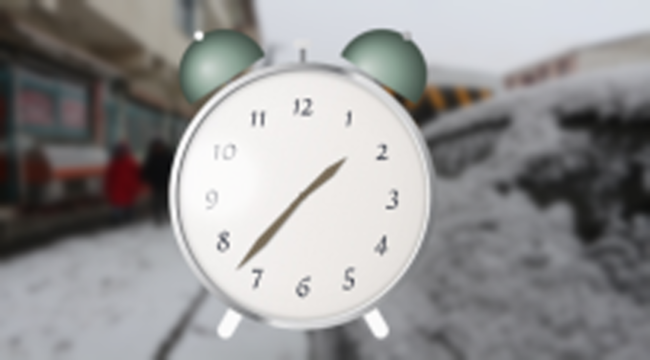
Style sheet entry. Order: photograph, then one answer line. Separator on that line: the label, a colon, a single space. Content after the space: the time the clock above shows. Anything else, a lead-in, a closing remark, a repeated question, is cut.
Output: 1:37
